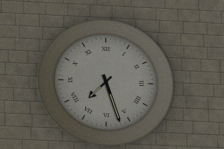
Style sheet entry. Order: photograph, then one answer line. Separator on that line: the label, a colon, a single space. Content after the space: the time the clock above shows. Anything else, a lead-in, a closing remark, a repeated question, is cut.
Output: 7:27
